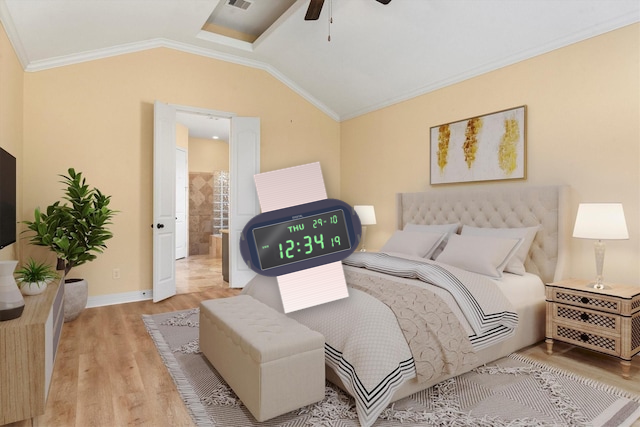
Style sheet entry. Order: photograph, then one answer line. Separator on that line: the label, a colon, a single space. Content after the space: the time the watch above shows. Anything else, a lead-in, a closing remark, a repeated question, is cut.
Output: 12:34:19
